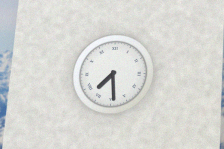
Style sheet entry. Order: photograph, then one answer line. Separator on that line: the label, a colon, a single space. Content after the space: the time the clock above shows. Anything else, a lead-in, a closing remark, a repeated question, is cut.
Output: 7:29
